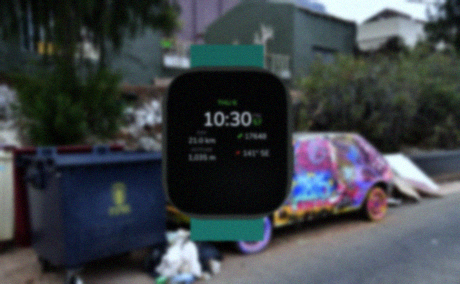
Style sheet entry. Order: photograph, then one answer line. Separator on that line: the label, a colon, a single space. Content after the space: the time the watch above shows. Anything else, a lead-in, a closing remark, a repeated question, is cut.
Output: 10:30
